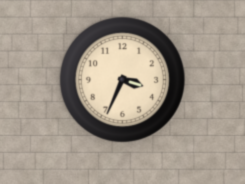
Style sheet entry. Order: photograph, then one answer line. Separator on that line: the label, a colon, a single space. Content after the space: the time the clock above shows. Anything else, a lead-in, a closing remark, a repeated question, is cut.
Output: 3:34
